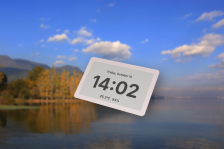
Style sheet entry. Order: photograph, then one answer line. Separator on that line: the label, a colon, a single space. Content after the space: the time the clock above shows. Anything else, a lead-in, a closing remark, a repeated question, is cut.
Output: 14:02
